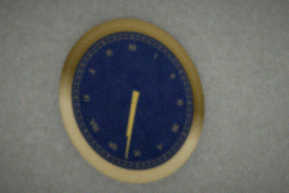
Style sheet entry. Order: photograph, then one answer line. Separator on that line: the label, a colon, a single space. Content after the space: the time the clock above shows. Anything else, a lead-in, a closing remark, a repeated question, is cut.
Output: 6:32
